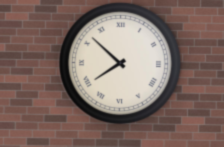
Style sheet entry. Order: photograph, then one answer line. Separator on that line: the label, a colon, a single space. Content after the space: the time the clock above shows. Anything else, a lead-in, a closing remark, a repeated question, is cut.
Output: 7:52
